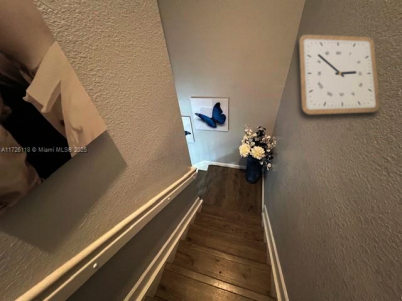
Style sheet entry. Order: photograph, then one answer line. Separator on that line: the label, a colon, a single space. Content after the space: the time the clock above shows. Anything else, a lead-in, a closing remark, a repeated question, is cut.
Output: 2:52
